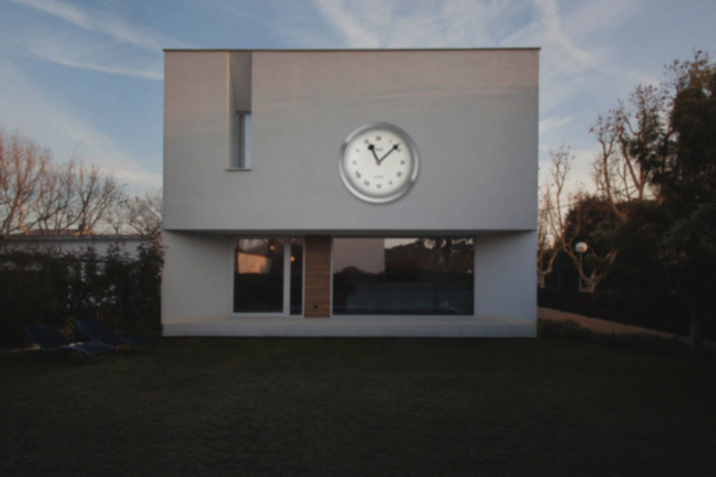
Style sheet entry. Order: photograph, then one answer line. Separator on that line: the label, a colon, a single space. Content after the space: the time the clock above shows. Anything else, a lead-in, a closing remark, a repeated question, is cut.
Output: 11:08
